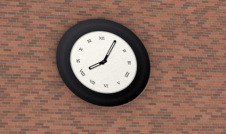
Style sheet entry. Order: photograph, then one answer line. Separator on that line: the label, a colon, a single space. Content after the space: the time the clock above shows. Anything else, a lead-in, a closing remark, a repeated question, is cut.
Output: 8:05
